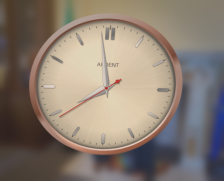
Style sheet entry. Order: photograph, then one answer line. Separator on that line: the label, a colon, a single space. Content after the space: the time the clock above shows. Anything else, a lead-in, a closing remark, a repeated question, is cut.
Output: 7:58:39
